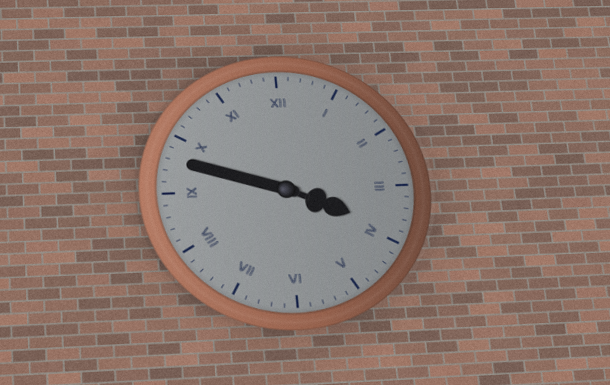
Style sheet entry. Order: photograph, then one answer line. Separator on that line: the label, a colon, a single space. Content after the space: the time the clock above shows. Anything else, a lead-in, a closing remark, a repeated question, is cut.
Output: 3:48
